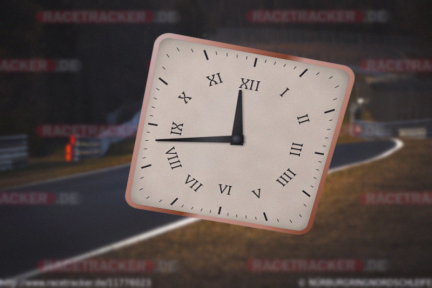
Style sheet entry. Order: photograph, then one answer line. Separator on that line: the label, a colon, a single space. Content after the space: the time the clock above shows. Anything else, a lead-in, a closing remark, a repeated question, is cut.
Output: 11:43
